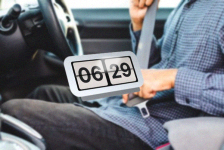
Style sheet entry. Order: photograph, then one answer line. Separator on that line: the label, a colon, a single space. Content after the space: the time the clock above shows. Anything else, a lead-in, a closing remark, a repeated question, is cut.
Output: 6:29
